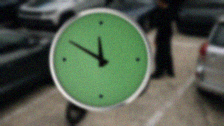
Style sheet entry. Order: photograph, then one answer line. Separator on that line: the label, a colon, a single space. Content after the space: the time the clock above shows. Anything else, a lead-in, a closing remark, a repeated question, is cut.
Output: 11:50
